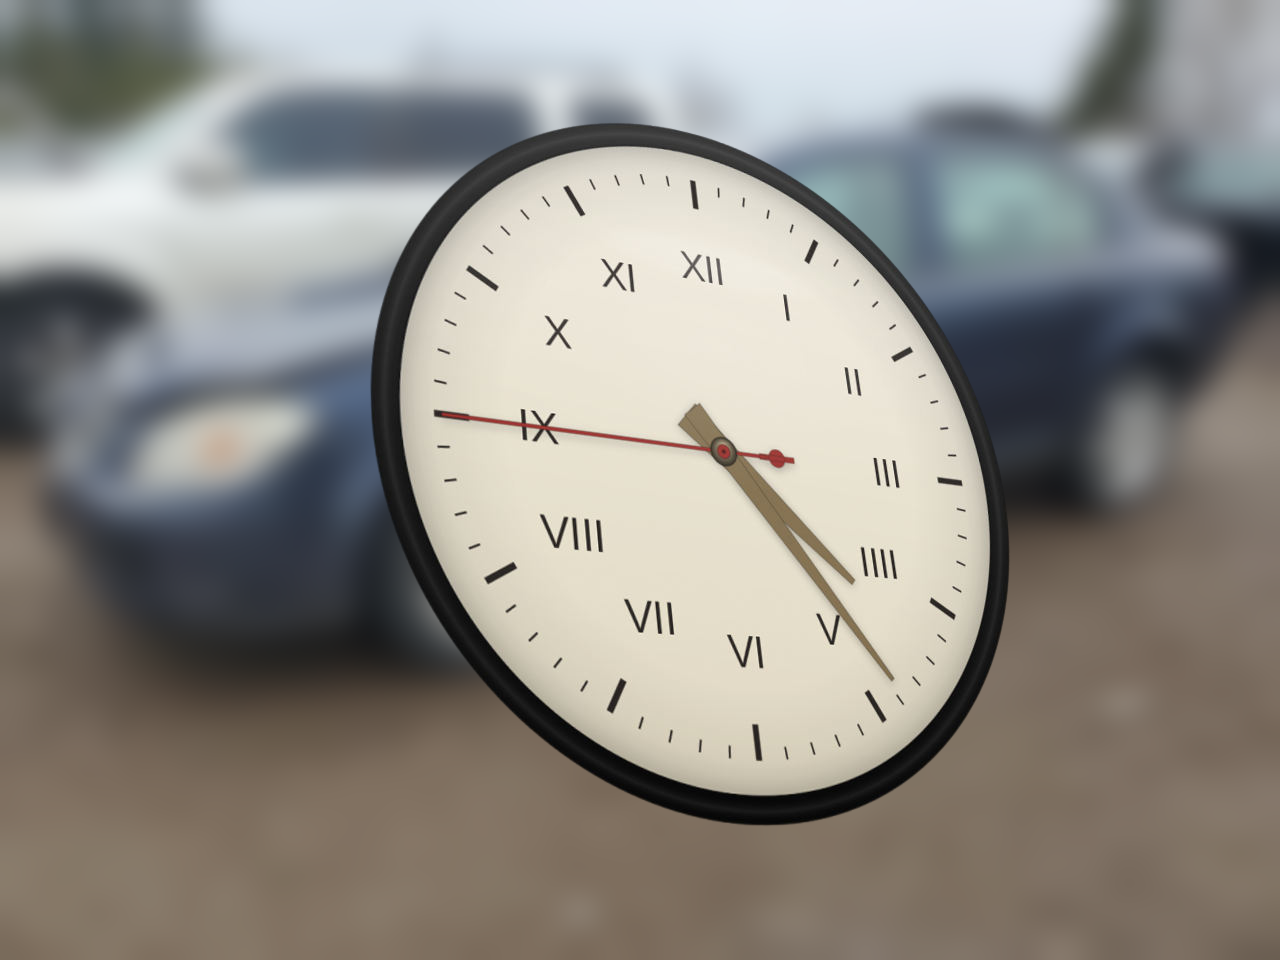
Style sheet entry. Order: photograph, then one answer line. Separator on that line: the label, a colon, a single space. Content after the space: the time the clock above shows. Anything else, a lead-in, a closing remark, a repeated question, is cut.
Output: 4:23:45
